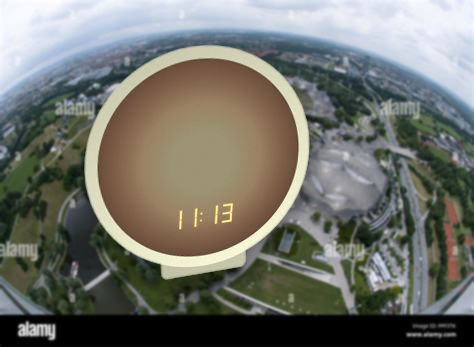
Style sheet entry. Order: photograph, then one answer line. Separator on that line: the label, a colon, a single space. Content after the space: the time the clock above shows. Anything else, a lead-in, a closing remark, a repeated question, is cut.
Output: 11:13
